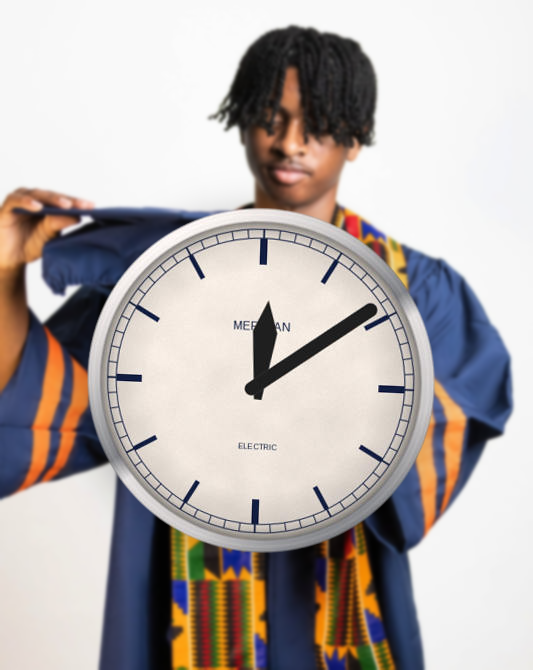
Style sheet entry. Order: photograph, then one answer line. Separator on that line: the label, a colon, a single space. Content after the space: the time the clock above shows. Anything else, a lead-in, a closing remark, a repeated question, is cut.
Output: 12:09
